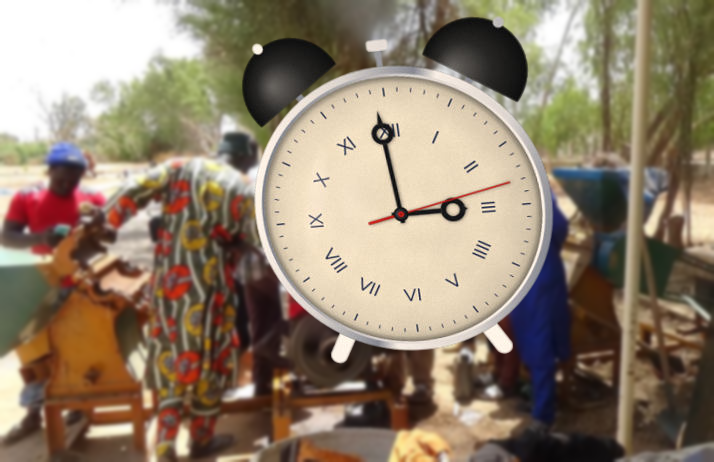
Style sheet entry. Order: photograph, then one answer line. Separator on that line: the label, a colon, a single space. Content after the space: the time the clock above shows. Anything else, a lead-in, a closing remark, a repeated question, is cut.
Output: 2:59:13
